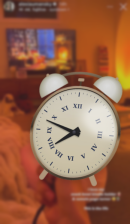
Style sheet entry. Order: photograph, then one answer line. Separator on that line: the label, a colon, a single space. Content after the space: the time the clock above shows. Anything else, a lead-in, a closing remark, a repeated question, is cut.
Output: 7:48
